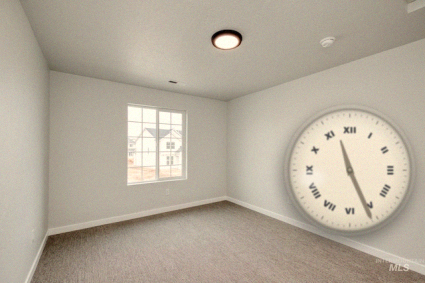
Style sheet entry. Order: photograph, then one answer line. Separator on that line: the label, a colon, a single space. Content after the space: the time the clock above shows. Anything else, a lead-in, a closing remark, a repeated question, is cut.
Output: 11:26
